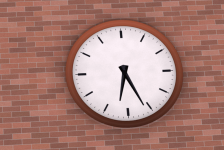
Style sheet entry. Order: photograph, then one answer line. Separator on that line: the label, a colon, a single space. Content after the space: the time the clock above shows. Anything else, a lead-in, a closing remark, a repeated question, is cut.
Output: 6:26
